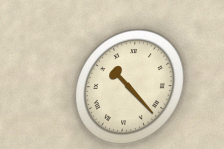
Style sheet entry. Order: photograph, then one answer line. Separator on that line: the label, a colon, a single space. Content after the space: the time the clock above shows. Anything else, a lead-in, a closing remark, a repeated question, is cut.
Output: 10:22
